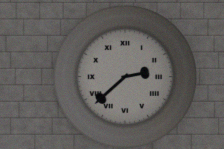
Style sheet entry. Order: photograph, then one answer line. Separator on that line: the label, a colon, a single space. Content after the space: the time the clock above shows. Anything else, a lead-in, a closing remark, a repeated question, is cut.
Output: 2:38
